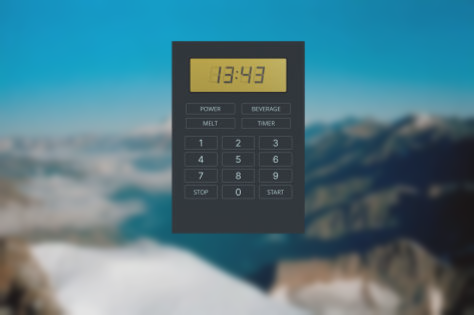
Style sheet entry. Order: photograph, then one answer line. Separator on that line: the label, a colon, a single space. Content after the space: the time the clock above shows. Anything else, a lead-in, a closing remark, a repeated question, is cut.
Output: 13:43
